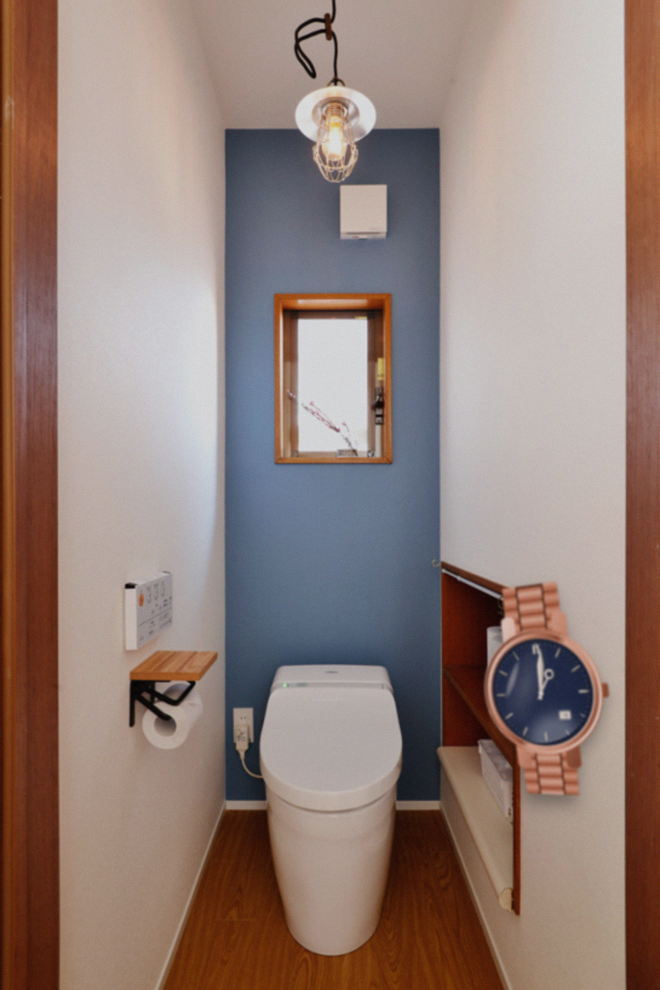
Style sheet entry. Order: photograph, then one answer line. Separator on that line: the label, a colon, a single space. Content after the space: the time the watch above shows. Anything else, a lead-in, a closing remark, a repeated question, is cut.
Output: 1:01
